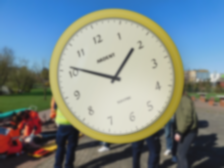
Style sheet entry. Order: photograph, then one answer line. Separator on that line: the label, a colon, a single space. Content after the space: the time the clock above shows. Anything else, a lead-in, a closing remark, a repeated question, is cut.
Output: 1:51
